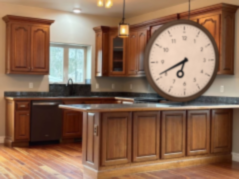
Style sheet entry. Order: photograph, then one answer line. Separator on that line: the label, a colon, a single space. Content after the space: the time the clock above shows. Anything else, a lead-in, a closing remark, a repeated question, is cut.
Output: 6:41
